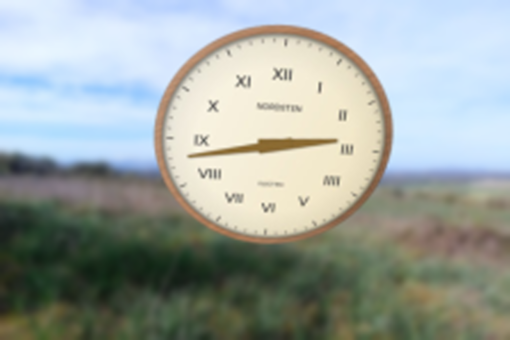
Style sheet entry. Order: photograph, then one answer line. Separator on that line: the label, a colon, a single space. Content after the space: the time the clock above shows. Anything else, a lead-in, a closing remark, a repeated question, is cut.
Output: 2:43
